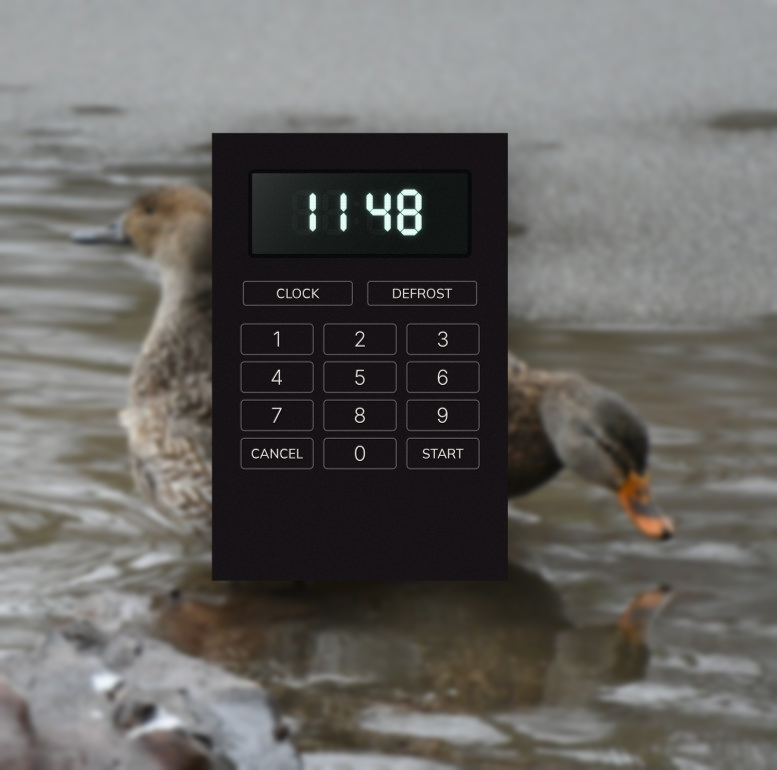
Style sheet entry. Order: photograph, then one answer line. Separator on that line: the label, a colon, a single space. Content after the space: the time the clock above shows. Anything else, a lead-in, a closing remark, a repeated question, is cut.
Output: 11:48
